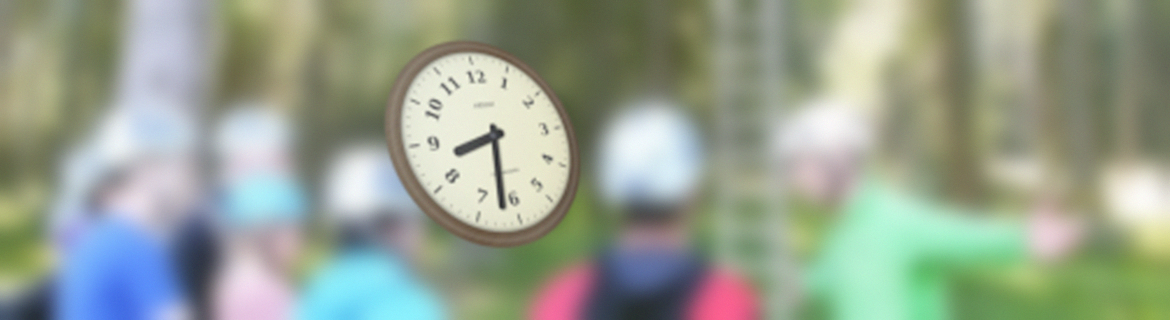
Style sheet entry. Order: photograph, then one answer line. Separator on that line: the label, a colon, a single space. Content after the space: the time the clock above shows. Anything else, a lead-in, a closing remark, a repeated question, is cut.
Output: 8:32
